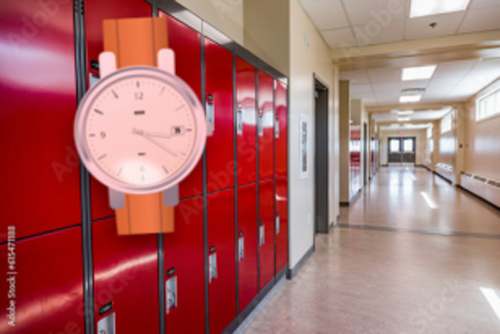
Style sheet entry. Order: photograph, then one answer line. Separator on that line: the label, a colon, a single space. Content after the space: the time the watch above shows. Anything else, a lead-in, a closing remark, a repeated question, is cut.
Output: 3:21
